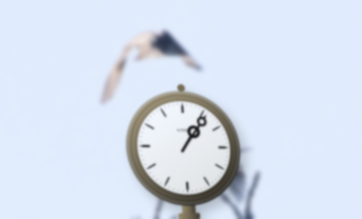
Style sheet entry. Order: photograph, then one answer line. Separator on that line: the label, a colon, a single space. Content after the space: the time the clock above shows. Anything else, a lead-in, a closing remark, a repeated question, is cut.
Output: 1:06
